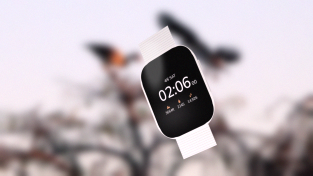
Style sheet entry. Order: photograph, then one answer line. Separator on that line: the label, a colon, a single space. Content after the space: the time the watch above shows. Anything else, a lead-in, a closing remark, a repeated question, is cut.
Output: 2:06
